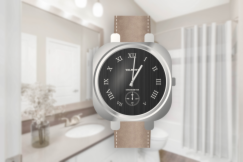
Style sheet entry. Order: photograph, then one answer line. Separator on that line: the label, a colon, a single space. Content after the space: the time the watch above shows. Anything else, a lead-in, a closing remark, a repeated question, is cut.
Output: 1:01
